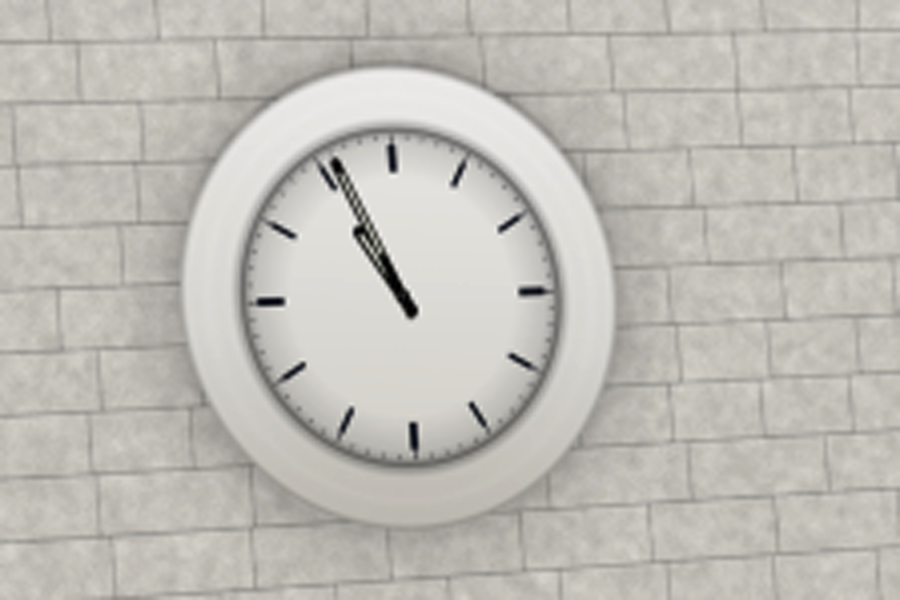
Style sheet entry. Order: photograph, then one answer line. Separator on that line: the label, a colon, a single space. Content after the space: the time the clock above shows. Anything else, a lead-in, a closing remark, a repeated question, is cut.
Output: 10:56
